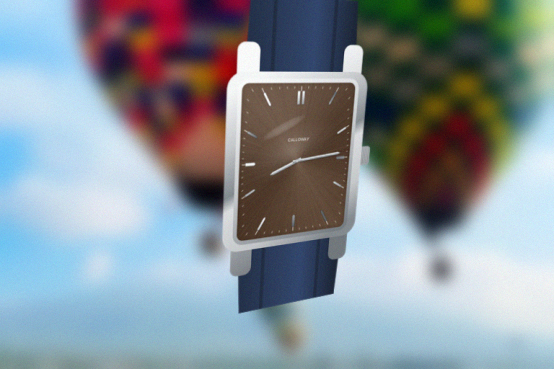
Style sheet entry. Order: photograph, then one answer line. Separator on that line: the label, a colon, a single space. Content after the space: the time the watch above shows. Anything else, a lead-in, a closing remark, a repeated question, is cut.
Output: 8:14
